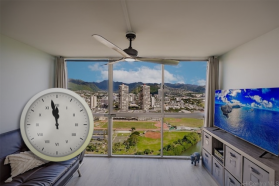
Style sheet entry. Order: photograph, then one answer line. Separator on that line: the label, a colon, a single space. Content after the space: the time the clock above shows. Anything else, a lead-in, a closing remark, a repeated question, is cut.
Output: 11:58
